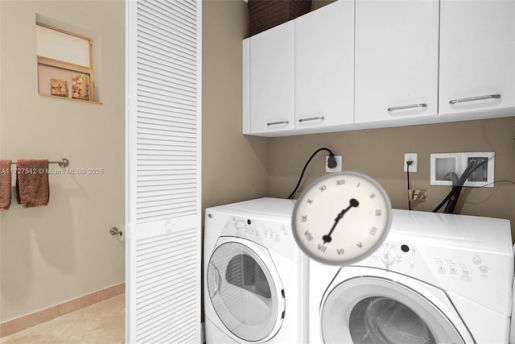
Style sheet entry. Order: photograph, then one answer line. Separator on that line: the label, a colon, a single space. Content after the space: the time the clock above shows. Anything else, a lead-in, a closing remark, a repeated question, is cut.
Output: 1:35
